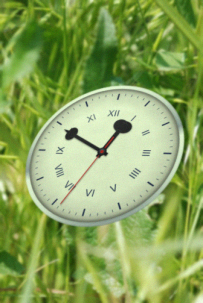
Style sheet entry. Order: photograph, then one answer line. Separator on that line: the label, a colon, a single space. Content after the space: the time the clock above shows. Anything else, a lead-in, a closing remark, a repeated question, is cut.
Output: 12:49:34
